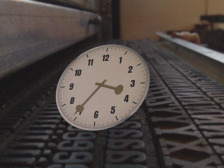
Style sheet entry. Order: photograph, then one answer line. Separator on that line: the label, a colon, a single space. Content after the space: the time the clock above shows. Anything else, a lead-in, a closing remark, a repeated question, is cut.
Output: 3:36
